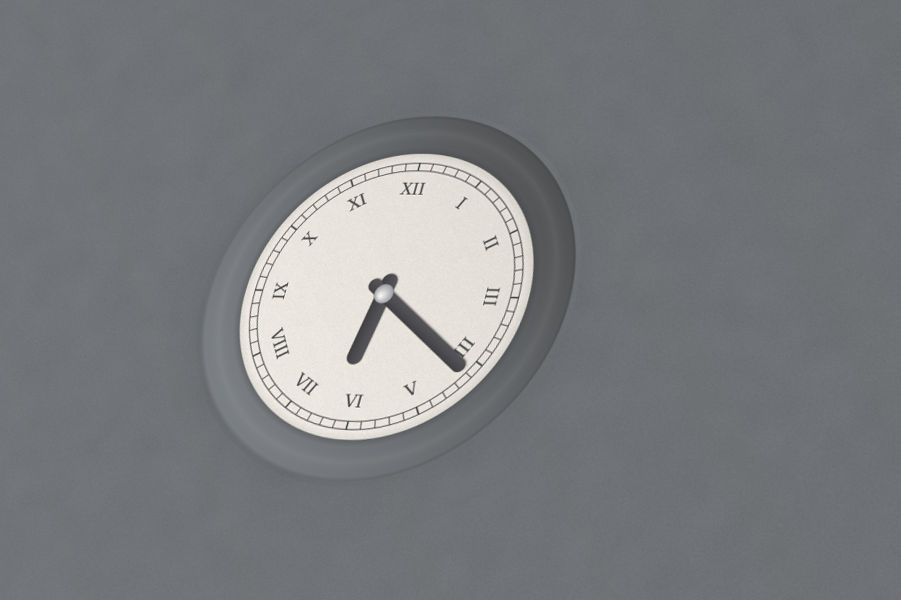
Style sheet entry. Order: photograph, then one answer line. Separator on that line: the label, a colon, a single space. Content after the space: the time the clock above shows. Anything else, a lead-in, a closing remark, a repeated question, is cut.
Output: 6:21
